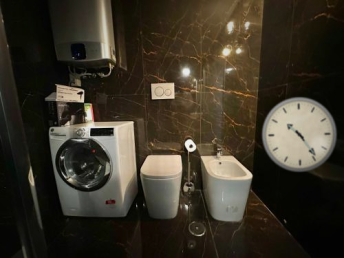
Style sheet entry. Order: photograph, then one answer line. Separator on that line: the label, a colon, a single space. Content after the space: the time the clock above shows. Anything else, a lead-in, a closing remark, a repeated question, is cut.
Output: 10:24
